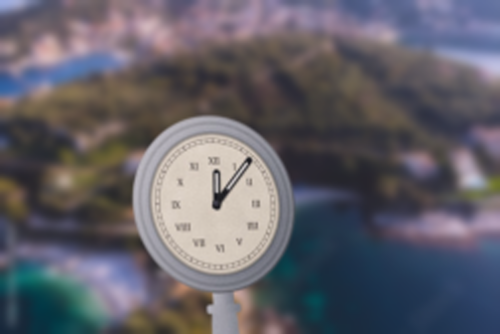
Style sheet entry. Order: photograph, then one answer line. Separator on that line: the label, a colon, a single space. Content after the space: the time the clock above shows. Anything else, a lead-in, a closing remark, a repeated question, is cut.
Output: 12:07
